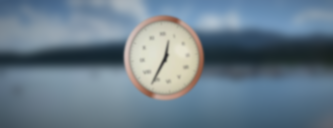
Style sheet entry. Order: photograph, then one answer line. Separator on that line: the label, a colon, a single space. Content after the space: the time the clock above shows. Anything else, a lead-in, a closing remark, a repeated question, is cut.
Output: 12:36
